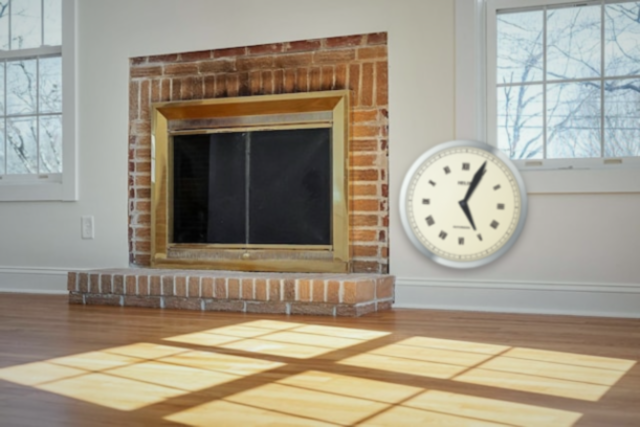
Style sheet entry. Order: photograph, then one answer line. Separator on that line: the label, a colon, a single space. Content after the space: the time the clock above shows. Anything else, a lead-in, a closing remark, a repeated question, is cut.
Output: 5:04
